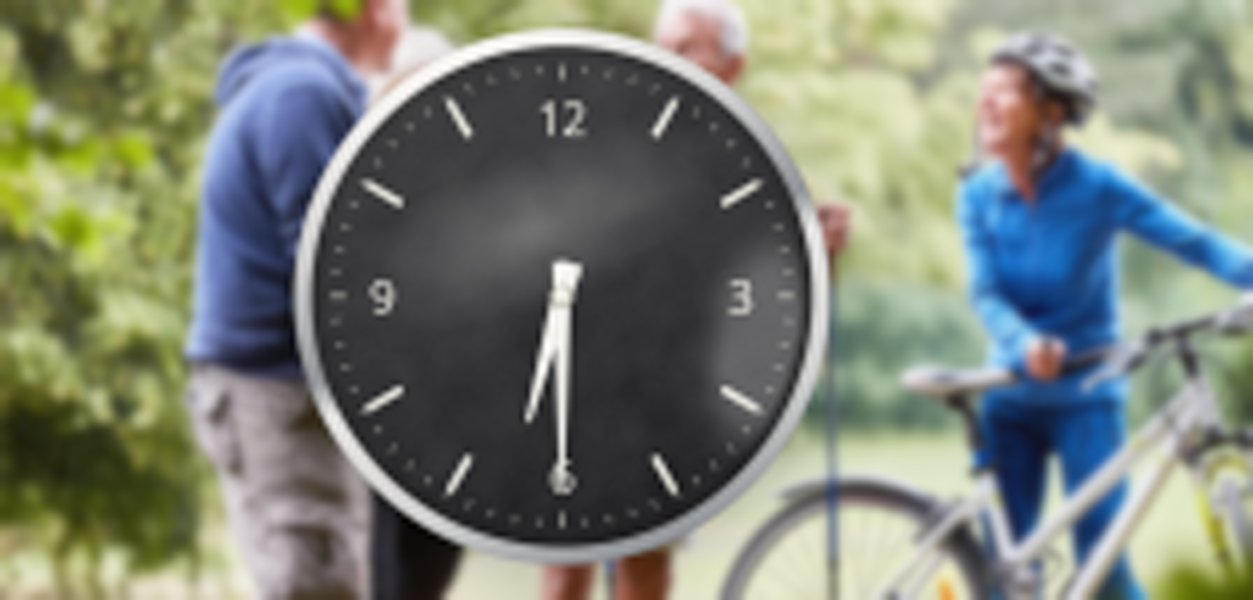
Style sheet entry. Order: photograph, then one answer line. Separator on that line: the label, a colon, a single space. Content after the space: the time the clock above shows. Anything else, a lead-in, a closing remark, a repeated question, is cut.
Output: 6:30
